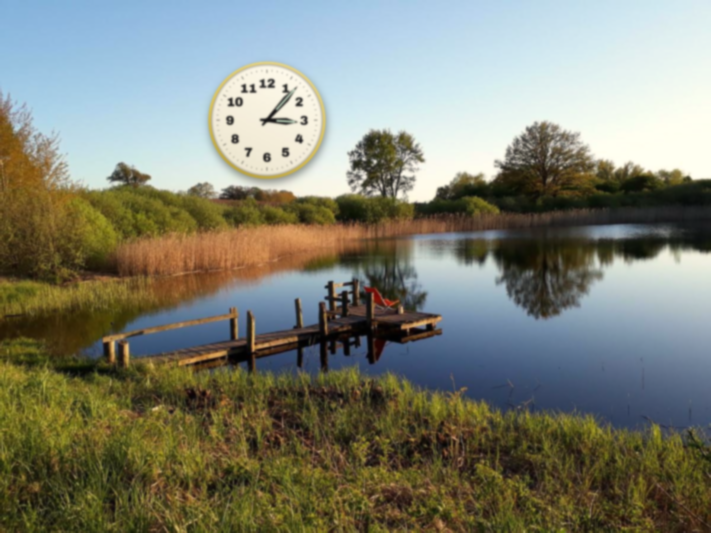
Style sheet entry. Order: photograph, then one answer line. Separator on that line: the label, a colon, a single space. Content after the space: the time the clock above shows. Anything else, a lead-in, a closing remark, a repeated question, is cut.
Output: 3:07
